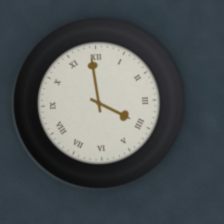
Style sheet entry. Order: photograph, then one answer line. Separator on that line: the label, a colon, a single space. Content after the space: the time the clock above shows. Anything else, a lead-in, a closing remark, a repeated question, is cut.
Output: 3:59
